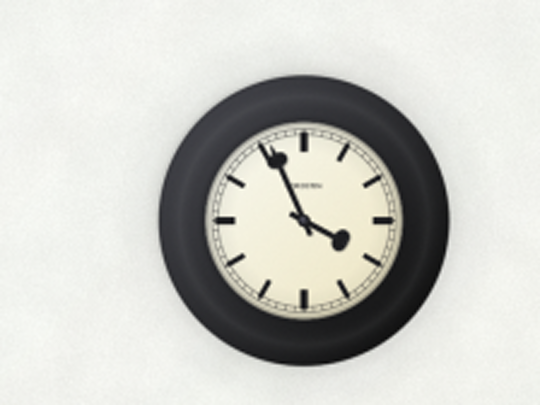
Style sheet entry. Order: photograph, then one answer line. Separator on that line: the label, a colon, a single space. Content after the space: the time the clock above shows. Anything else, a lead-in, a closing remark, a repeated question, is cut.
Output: 3:56
